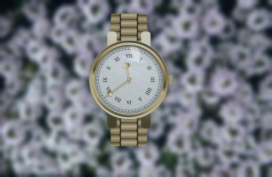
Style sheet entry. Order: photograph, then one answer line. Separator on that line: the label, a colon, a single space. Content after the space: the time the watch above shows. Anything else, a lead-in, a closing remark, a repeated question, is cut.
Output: 11:39
